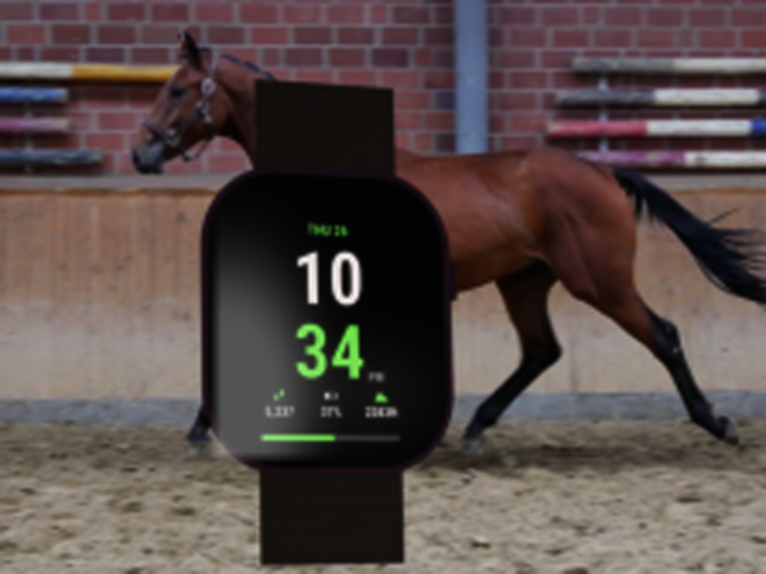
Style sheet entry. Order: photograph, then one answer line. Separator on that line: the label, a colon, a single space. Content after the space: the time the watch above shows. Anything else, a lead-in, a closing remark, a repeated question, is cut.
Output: 10:34
